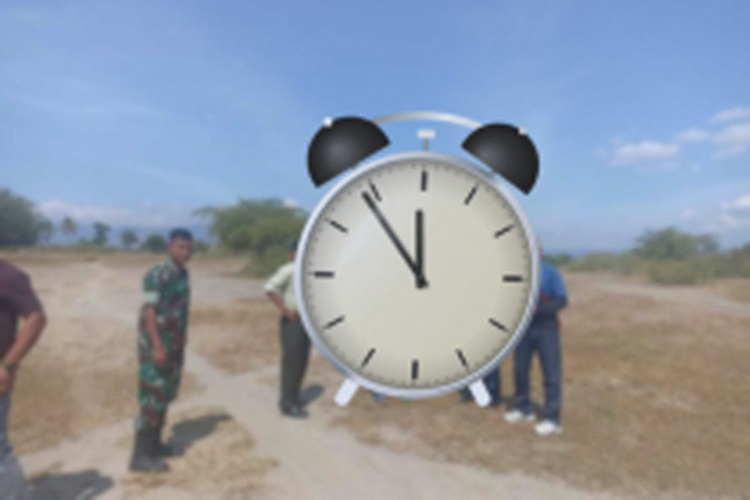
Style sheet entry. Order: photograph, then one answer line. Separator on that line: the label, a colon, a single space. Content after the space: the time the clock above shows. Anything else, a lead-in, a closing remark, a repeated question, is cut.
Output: 11:54
